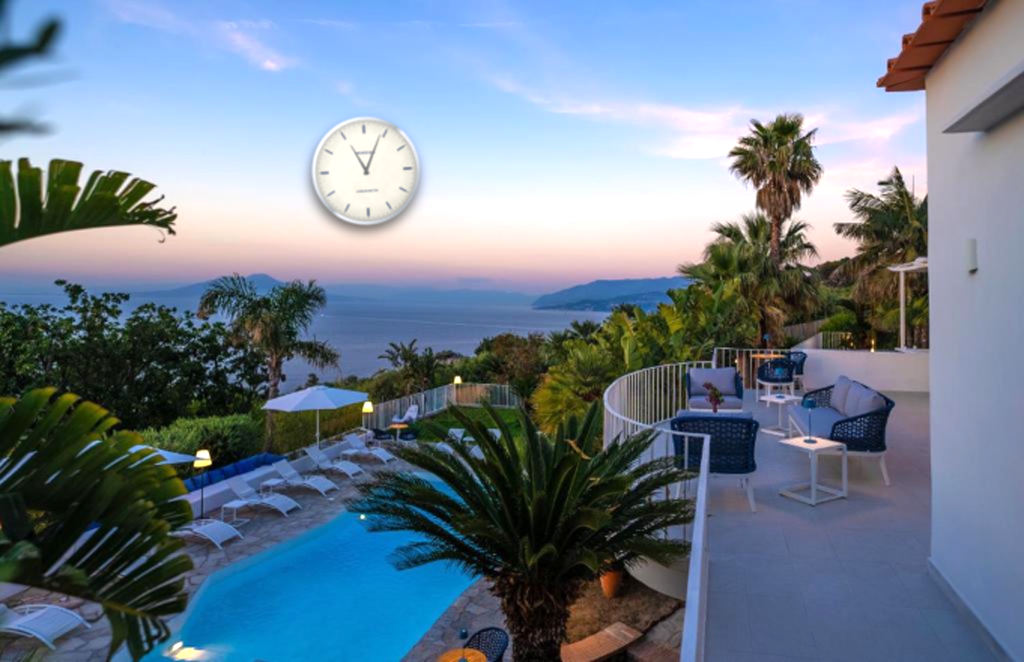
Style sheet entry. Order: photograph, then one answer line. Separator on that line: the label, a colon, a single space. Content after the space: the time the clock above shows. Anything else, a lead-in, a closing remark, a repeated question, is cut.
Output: 11:04
